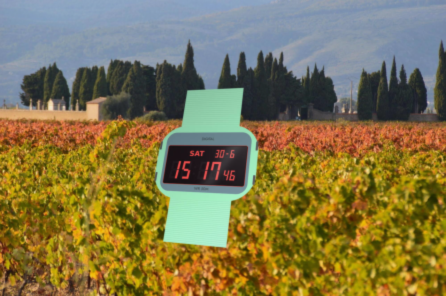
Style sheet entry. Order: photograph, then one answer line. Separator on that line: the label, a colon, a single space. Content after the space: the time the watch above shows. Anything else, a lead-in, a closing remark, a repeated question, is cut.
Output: 15:17:46
